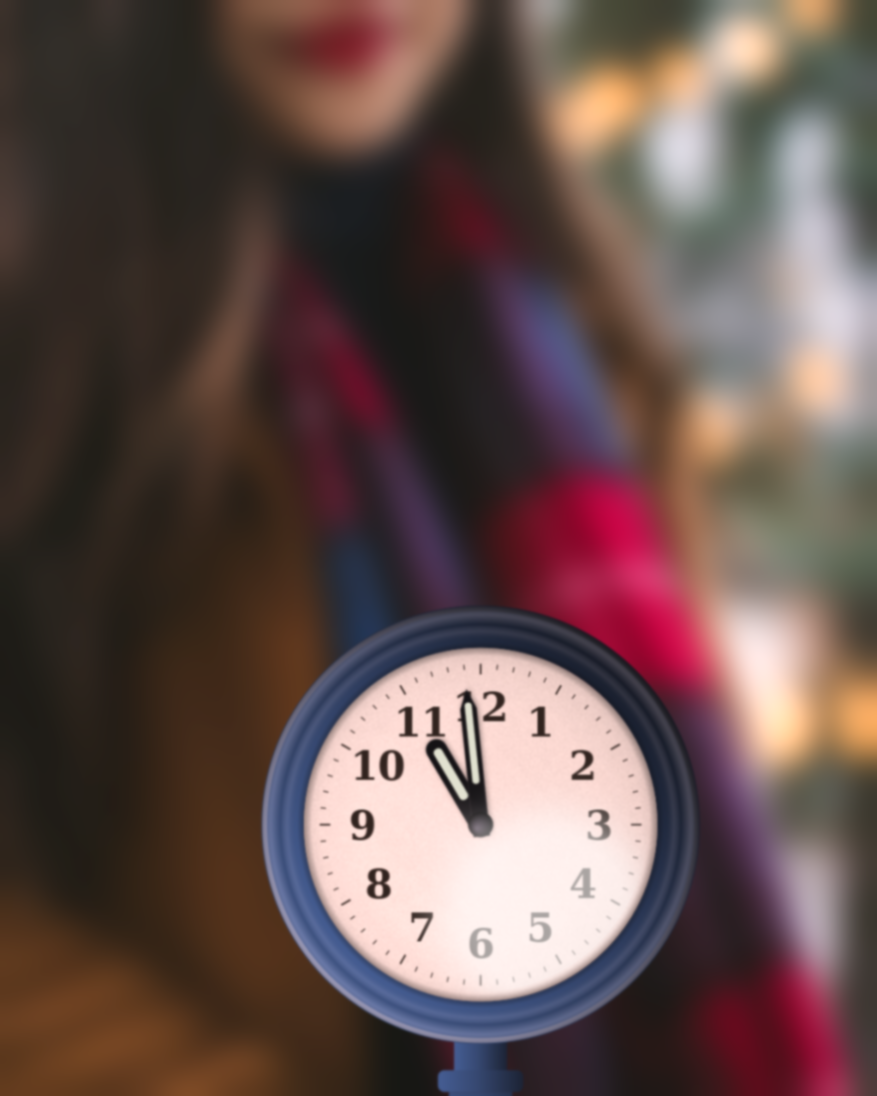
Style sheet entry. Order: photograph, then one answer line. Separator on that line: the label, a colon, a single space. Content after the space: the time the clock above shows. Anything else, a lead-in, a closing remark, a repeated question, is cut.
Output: 10:59
